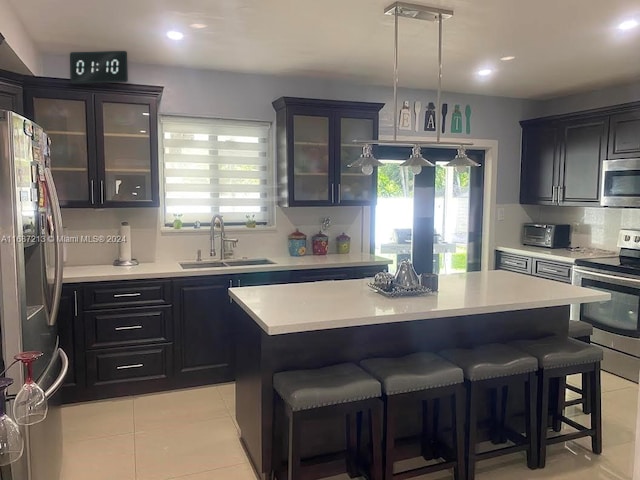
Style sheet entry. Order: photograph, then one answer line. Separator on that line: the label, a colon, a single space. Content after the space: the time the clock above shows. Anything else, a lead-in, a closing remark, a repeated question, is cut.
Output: 1:10
